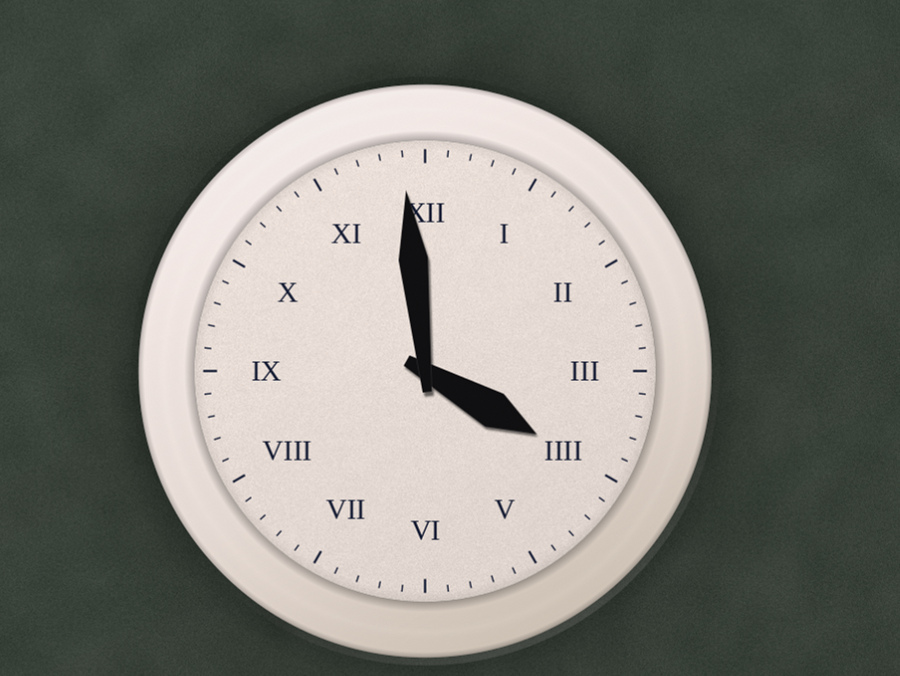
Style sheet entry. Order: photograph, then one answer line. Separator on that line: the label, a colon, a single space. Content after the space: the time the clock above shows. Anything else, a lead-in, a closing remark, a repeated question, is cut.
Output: 3:59
